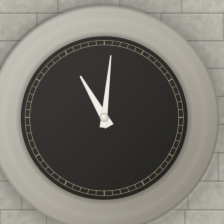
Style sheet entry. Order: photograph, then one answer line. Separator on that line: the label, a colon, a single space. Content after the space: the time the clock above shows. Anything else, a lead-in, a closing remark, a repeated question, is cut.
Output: 11:01
